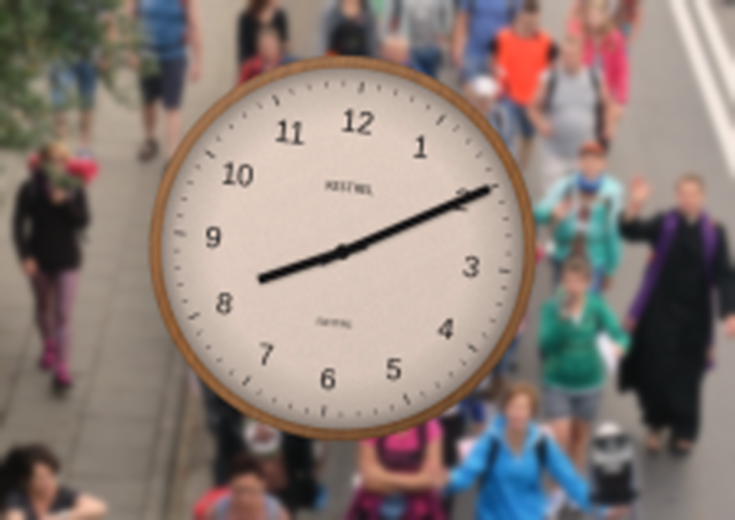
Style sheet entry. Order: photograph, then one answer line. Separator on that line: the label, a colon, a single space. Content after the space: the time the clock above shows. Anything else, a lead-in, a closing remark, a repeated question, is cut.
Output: 8:10
